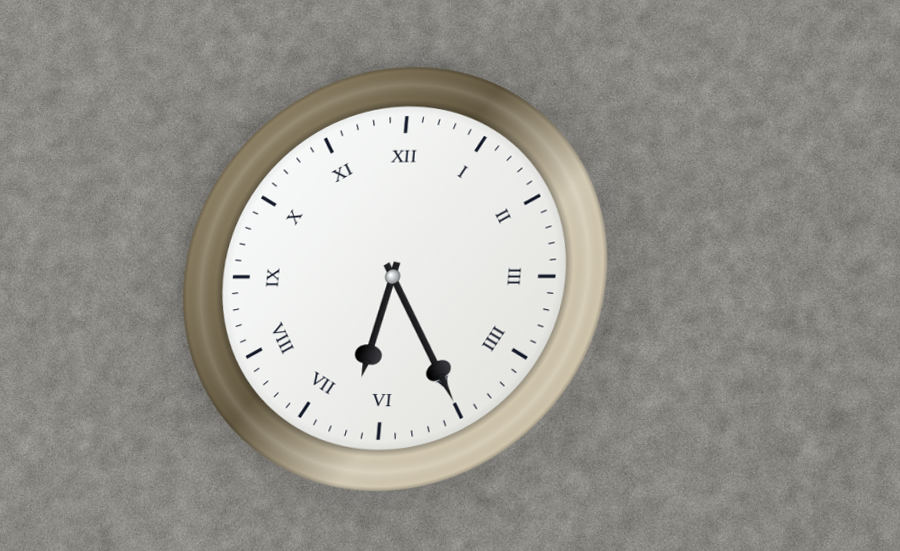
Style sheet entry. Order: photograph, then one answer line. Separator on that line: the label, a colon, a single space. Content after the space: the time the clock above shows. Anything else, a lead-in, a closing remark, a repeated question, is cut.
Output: 6:25
